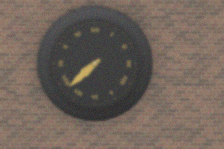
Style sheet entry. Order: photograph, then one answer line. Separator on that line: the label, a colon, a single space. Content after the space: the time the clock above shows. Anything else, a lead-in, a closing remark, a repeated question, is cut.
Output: 7:38
